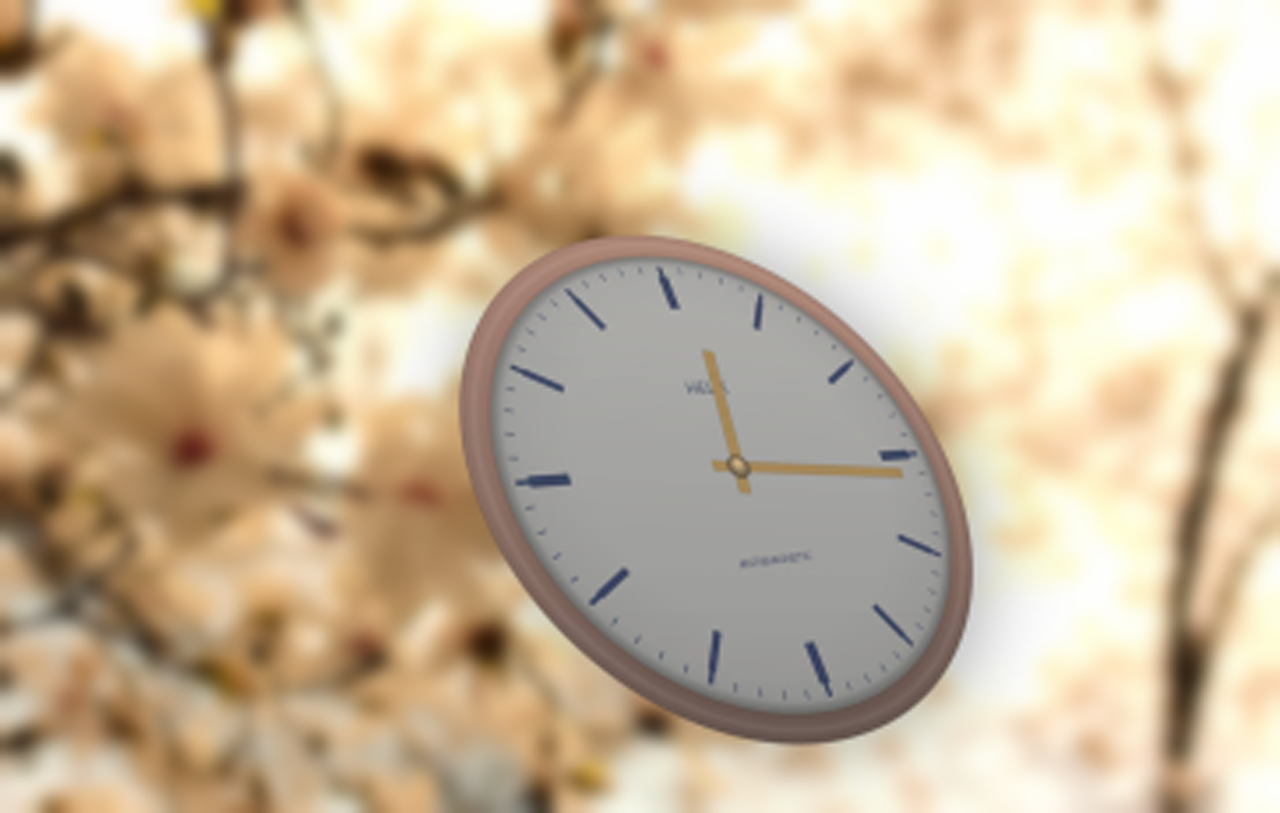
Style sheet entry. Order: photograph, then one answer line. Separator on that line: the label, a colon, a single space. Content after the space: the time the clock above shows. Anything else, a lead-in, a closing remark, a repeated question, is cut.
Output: 12:16
